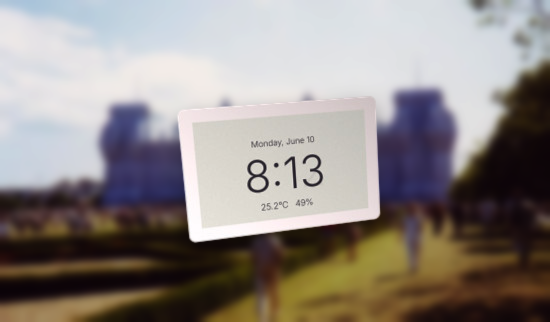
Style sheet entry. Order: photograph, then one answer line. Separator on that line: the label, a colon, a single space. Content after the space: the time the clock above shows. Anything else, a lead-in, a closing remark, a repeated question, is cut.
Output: 8:13
